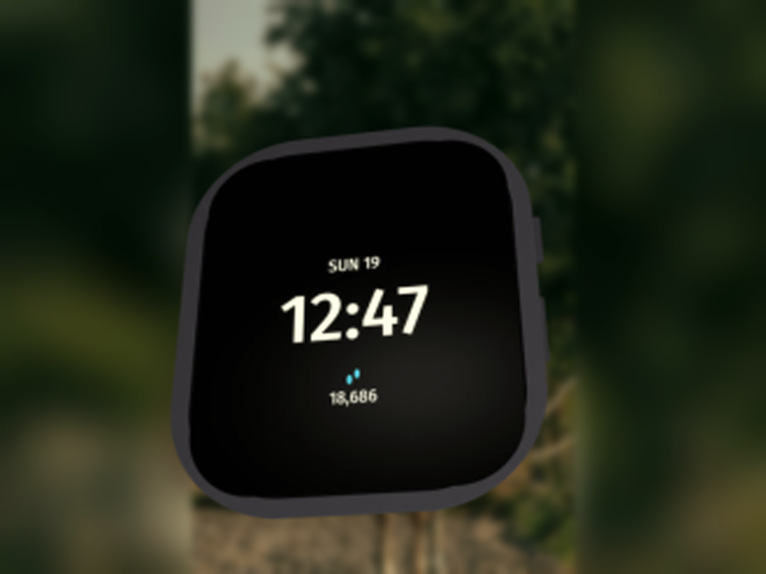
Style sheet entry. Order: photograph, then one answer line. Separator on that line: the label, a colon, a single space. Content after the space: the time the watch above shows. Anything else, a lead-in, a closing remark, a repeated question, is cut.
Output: 12:47
